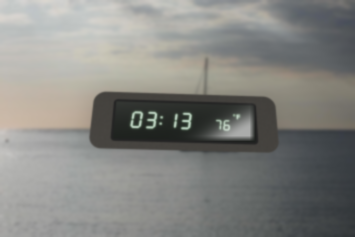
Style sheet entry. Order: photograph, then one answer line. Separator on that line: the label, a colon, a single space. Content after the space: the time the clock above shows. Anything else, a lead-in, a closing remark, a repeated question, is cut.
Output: 3:13
